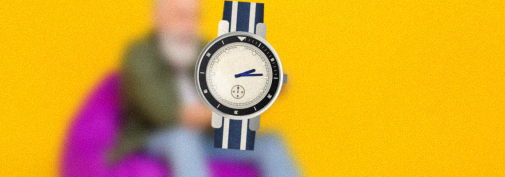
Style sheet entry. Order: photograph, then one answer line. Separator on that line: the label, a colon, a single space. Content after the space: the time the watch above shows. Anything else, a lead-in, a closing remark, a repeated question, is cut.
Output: 2:14
